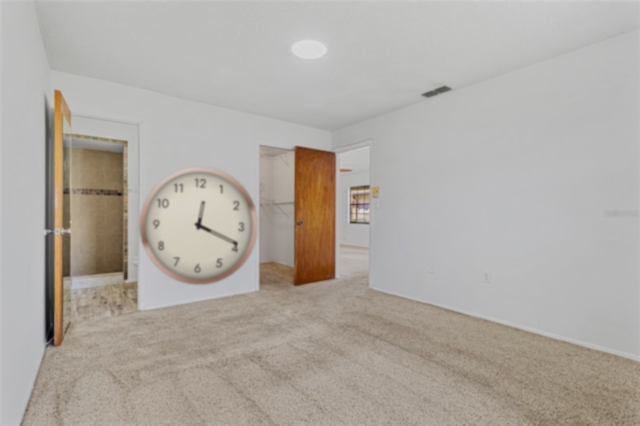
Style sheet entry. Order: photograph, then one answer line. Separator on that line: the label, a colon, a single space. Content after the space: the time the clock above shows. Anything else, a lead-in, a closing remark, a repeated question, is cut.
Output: 12:19
